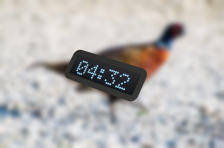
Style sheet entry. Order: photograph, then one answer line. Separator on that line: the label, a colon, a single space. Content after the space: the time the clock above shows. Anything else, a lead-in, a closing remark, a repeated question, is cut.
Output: 4:32
